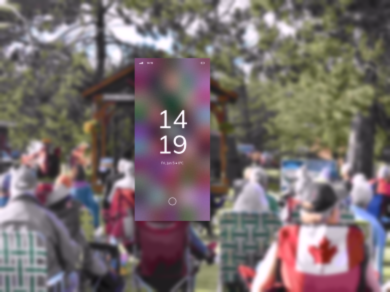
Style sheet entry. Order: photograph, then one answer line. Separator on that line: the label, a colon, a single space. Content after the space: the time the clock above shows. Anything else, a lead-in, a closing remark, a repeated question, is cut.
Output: 14:19
